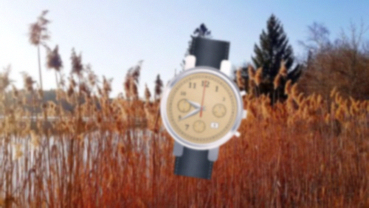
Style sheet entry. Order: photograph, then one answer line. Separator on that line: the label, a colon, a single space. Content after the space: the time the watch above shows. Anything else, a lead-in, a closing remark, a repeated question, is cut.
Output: 9:39
